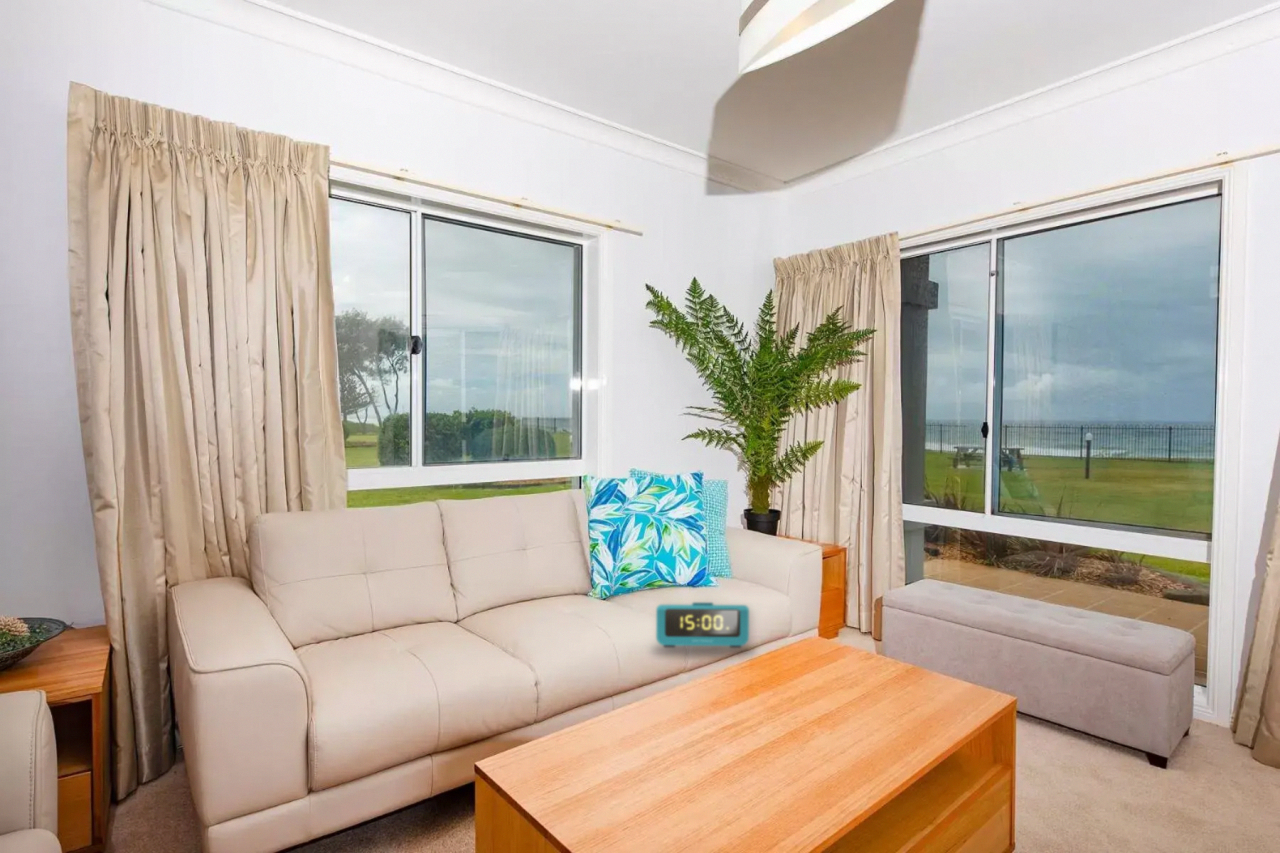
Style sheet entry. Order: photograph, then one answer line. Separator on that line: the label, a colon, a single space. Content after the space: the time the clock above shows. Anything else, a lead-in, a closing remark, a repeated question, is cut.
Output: 15:00
